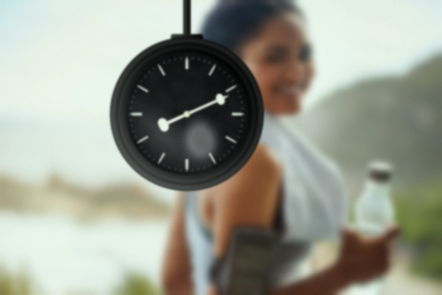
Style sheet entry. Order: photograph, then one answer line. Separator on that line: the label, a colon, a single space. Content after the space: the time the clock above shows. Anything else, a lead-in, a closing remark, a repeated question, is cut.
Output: 8:11
